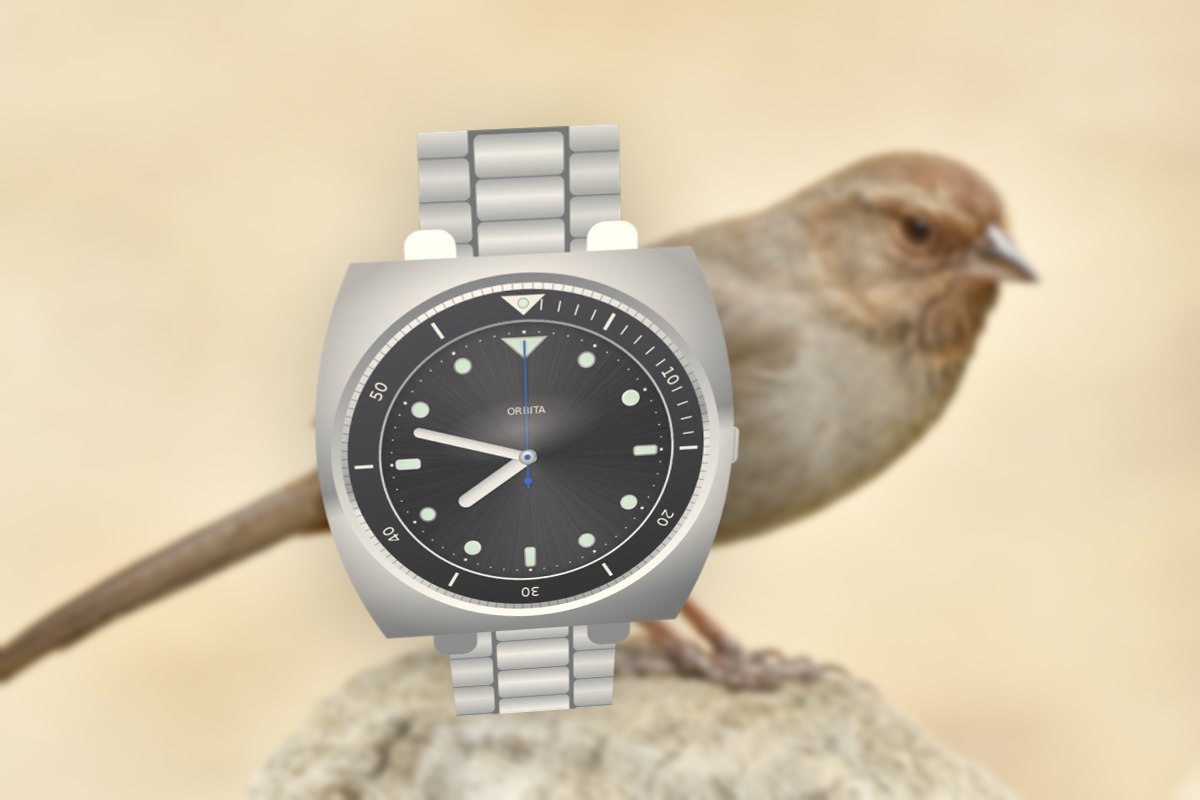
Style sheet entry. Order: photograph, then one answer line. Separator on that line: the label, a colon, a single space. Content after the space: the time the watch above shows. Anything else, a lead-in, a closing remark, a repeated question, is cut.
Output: 7:48:00
